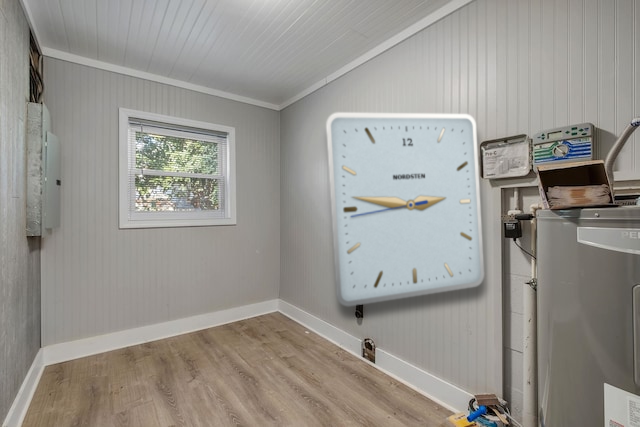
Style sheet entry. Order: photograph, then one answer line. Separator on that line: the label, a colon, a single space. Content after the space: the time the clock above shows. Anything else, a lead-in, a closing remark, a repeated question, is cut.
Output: 2:46:44
